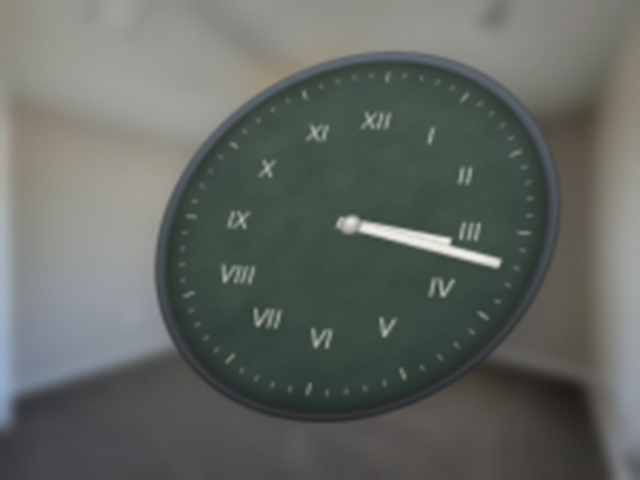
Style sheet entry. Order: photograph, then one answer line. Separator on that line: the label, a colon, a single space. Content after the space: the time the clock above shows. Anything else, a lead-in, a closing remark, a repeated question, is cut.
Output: 3:17
